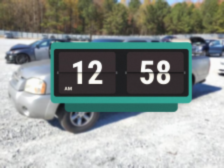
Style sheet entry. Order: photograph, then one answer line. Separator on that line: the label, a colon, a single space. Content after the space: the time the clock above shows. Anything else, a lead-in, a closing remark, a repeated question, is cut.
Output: 12:58
